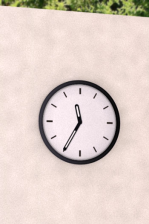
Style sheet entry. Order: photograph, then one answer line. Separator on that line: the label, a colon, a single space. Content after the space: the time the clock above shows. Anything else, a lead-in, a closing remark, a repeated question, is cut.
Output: 11:35
